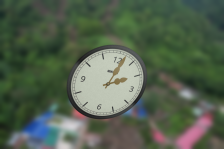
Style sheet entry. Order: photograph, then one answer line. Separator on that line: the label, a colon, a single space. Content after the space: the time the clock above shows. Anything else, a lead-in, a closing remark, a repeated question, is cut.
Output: 2:02
